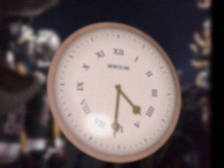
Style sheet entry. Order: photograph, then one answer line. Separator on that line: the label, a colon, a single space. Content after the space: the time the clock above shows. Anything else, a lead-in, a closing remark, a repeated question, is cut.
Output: 4:31
